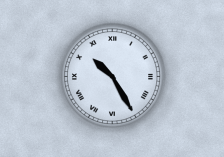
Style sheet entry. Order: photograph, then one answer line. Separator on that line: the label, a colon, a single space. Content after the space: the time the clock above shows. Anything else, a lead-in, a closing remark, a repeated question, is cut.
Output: 10:25
